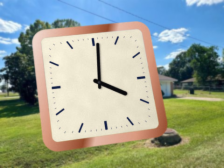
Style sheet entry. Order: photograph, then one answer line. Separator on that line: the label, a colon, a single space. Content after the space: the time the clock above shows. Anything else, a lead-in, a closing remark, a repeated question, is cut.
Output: 4:01
